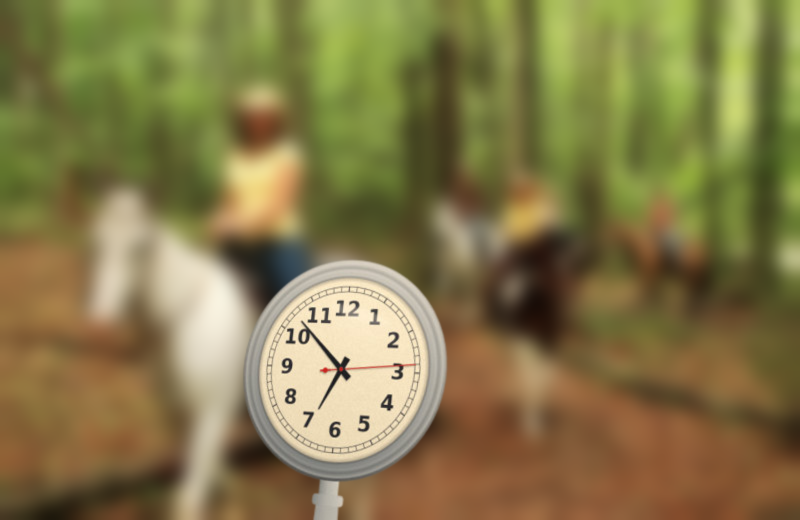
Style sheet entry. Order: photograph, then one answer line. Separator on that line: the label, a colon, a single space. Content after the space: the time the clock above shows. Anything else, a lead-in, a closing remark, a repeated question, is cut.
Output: 6:52:14
